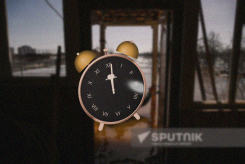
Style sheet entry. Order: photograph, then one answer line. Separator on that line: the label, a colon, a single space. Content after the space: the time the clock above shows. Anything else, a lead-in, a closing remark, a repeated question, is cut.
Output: 12:01
